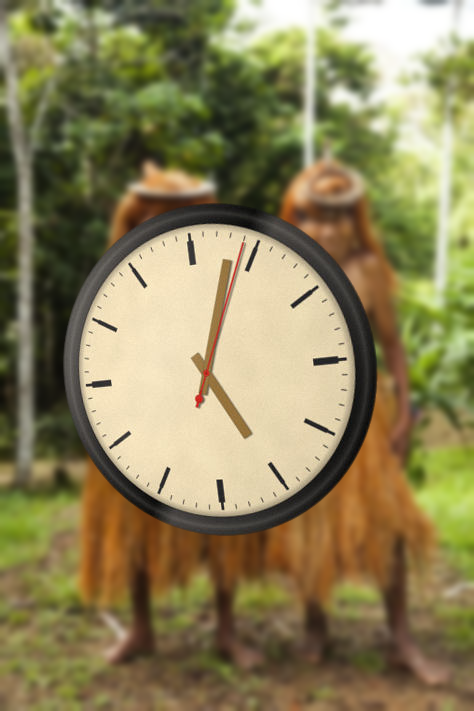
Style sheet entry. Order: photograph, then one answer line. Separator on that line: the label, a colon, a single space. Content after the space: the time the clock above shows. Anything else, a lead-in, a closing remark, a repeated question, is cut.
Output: 5:03:04
